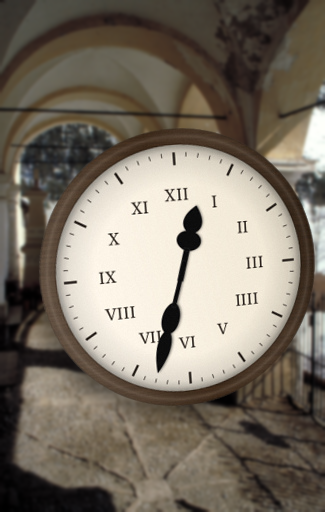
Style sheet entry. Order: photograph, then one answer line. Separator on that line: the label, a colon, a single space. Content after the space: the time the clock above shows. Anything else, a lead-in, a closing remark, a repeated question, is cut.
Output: 12:33
